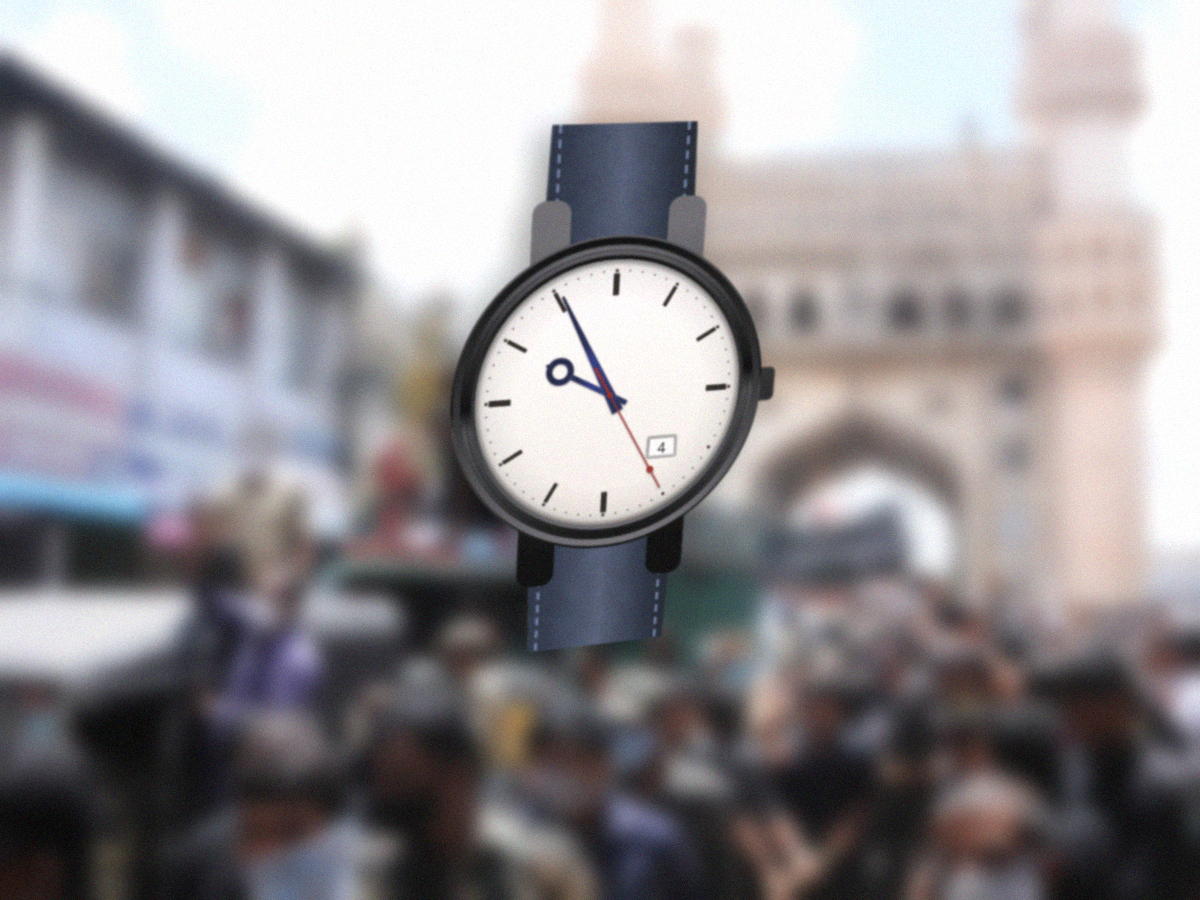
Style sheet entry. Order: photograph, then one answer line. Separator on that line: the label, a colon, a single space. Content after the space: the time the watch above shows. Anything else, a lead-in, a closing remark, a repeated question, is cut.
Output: 9:55:25
